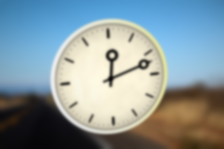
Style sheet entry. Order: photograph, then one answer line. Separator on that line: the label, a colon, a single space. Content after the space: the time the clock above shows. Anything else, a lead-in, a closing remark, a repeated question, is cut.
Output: 12:12
